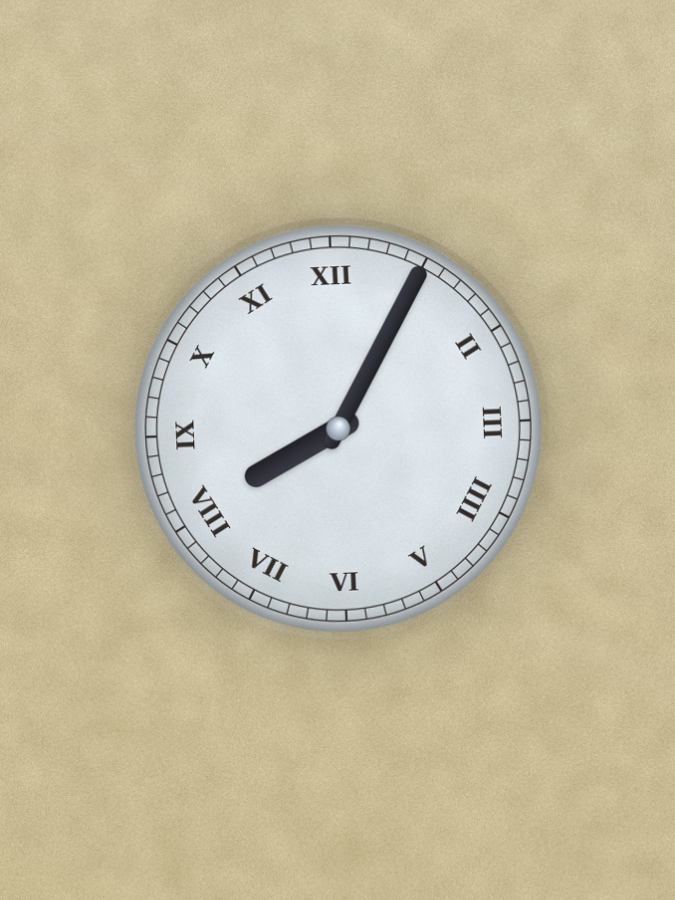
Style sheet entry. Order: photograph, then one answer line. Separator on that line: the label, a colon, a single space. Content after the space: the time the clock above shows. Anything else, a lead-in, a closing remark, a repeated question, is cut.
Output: 8:05
